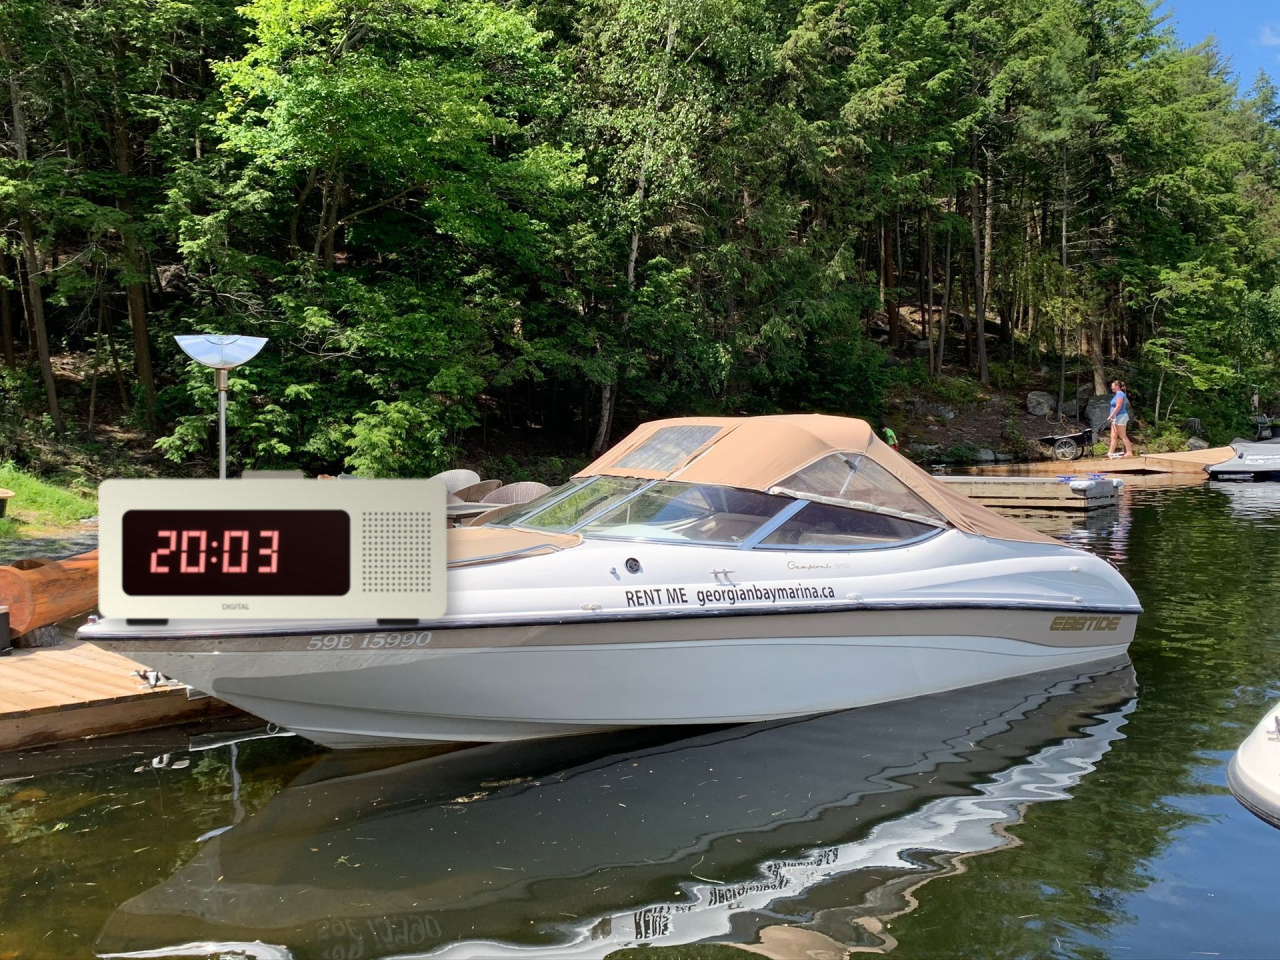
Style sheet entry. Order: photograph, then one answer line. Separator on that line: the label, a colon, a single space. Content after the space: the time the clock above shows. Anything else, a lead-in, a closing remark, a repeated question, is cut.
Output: 20:03
